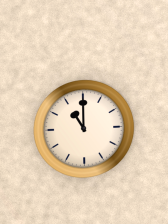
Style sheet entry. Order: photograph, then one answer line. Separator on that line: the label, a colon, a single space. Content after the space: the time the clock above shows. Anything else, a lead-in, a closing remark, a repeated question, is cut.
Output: 11:00
